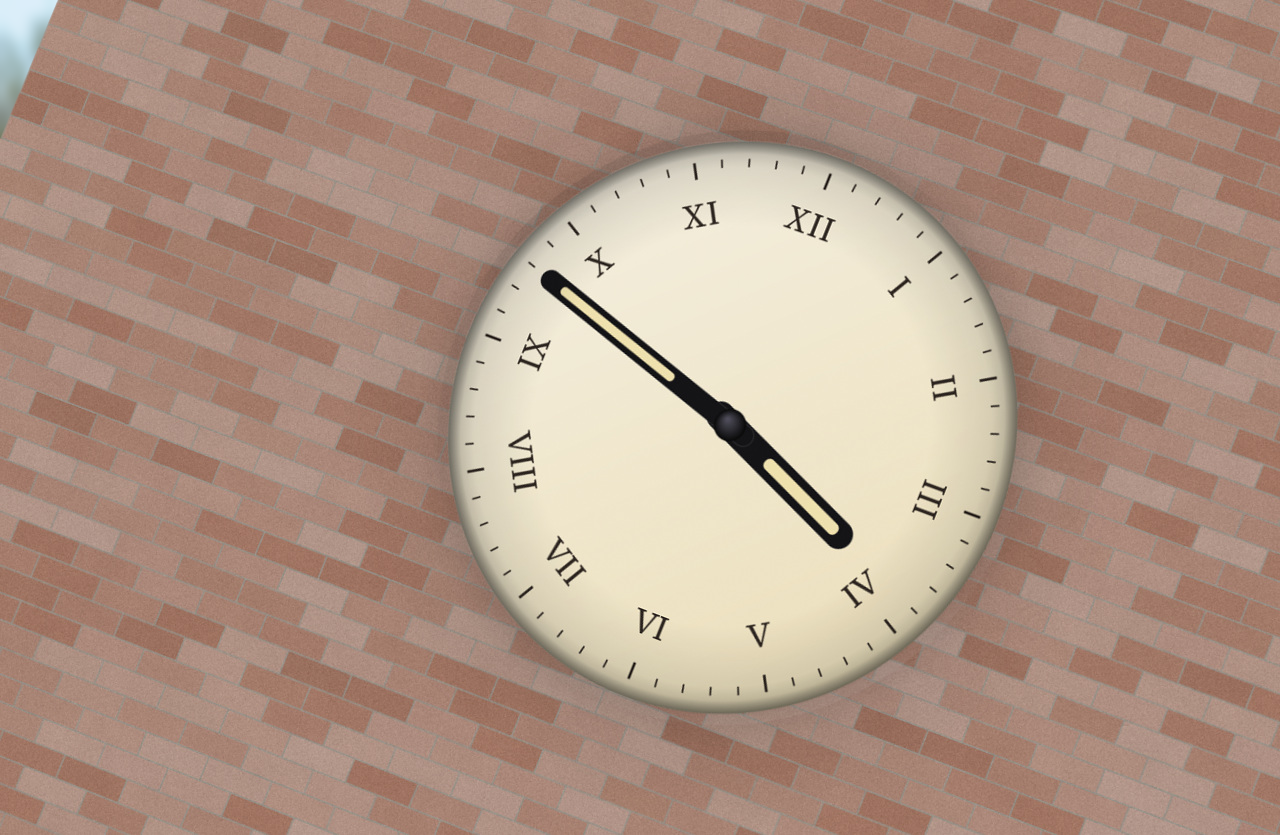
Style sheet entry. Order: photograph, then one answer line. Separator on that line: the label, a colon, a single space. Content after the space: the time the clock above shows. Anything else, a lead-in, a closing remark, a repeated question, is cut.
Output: 3:48
